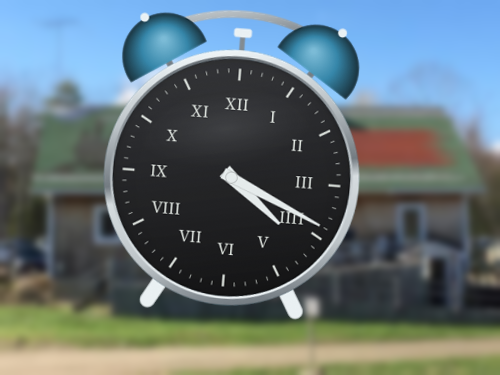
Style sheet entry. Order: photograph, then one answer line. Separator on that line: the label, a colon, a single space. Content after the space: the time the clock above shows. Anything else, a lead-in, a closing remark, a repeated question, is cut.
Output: 4:19
